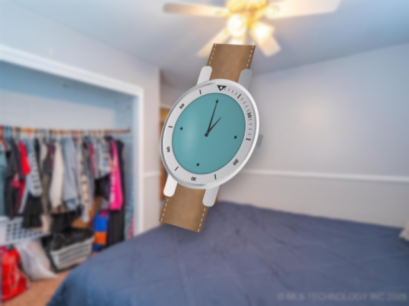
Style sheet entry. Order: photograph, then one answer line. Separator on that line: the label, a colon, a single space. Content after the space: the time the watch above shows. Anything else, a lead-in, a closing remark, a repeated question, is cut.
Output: 1:00
